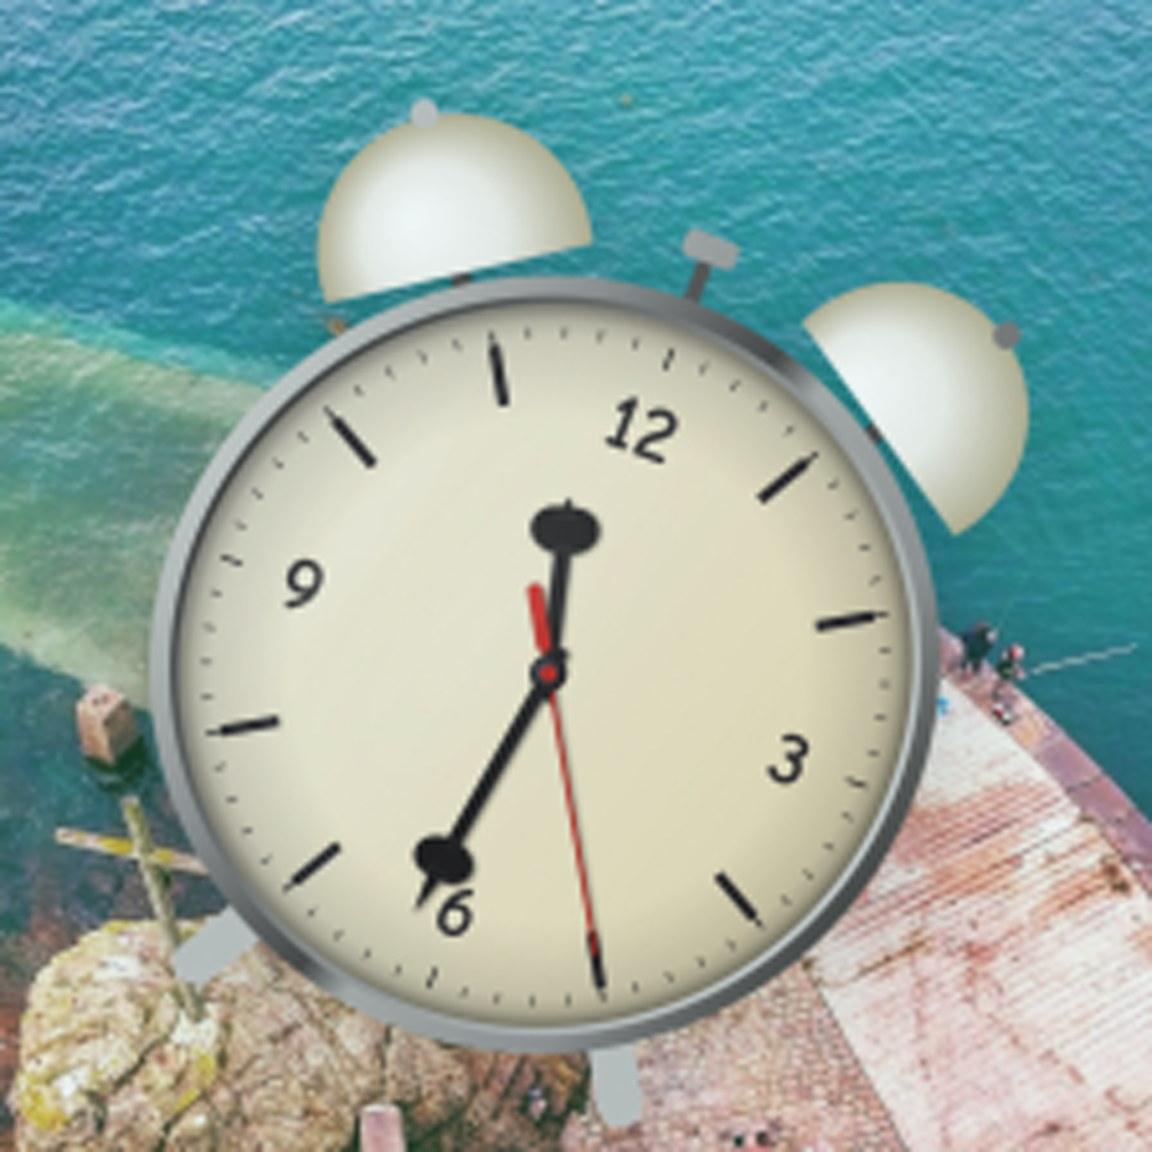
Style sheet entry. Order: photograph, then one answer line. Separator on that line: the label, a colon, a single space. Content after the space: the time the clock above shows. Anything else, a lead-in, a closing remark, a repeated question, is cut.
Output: 11:31:25
